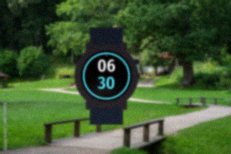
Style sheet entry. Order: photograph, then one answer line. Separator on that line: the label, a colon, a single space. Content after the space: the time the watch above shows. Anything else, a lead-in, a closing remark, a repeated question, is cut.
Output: 6:30
